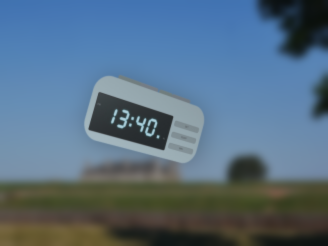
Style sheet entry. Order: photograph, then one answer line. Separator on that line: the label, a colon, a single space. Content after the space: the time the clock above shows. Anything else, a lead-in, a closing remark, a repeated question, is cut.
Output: 13:40
